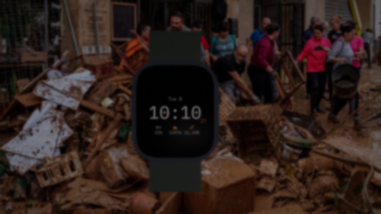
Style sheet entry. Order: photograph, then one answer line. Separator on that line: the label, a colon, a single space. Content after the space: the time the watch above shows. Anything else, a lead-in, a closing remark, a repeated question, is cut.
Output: 10:10
